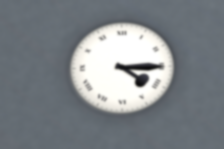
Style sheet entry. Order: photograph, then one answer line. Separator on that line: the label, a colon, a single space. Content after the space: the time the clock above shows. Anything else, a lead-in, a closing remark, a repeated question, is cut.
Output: 4:15
